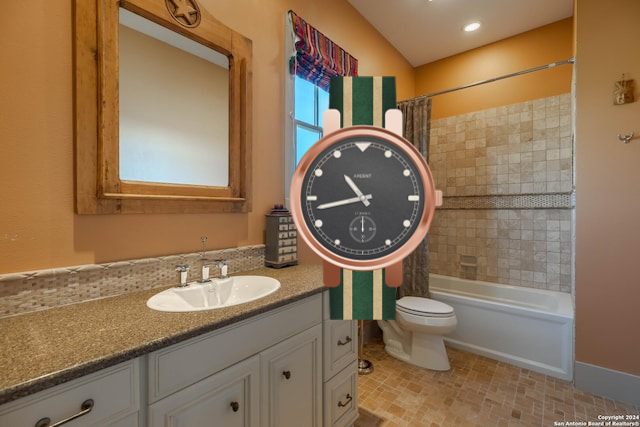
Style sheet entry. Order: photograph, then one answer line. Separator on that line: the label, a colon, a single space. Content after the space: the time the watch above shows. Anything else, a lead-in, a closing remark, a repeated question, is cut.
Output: 10:43
